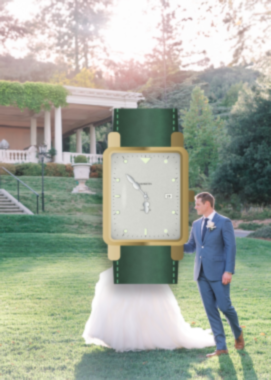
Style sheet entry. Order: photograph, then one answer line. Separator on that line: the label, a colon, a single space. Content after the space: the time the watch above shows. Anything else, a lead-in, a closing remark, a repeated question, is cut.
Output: 5:53
